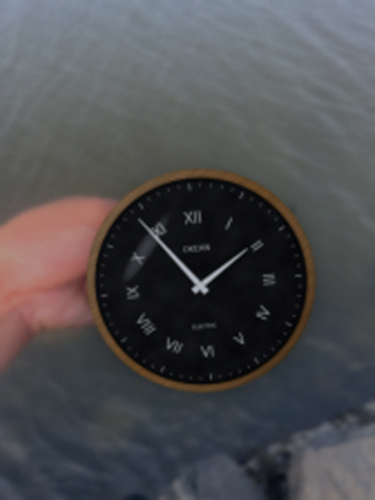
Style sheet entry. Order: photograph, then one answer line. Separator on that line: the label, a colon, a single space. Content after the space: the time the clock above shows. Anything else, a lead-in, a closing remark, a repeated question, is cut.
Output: 1:54
